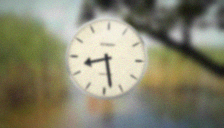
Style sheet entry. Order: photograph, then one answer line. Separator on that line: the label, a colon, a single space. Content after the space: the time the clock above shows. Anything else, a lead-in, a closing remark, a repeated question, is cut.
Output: 8:28
